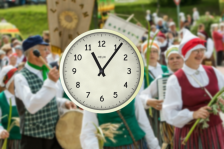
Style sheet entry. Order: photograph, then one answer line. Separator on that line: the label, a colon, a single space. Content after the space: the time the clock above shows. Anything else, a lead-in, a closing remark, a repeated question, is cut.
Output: 11:06
